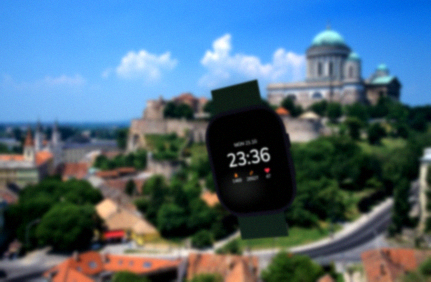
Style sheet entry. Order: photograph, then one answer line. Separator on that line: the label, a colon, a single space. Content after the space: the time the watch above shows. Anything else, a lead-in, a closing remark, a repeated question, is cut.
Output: 23:36
